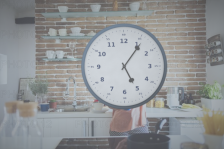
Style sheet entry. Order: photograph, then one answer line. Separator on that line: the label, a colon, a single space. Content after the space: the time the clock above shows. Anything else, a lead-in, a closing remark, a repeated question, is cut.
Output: 5:06
